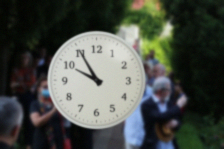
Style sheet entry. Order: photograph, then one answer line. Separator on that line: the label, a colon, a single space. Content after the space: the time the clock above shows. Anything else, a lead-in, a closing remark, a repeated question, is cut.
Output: 9:55
